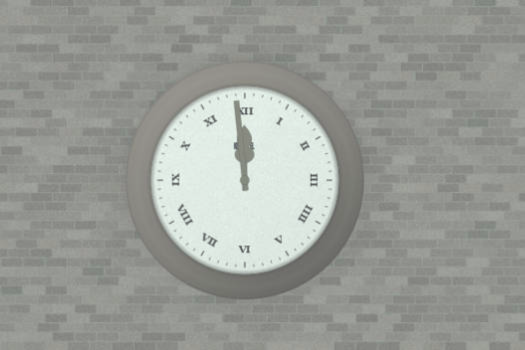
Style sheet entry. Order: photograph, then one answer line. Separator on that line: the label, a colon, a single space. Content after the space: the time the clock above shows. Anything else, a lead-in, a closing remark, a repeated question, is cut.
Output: 11:59
